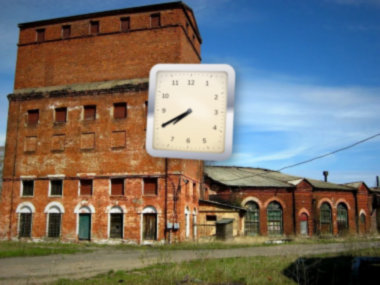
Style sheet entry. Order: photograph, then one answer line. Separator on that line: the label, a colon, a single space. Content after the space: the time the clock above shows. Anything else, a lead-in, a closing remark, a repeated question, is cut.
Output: 7:40
